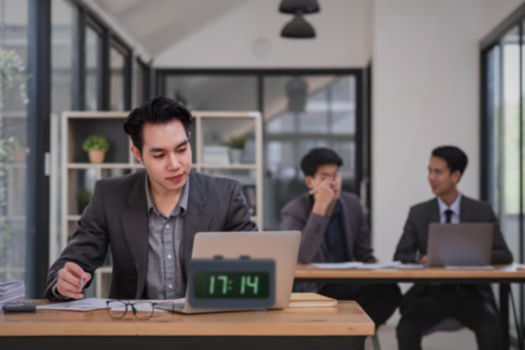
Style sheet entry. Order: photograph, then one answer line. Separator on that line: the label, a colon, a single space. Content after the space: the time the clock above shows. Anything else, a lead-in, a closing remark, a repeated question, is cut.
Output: 17:14
